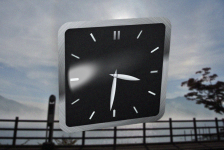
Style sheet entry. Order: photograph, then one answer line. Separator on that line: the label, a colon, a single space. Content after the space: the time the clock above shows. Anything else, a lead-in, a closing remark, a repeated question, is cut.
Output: 3:31
